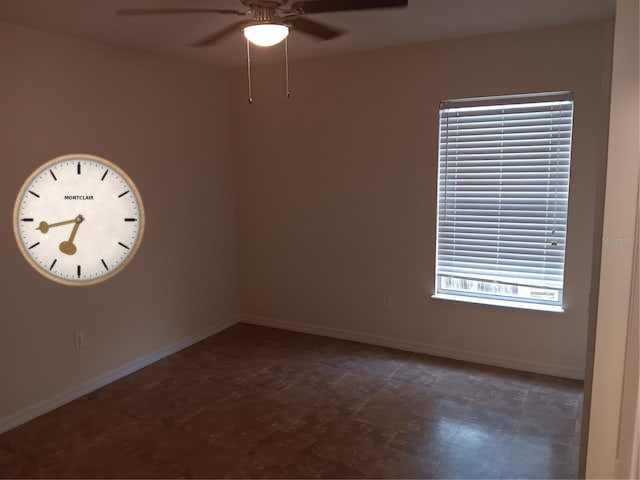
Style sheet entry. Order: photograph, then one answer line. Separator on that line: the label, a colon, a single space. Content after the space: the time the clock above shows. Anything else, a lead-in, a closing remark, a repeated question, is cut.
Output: 6:43
